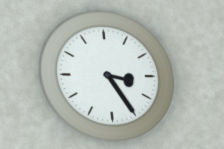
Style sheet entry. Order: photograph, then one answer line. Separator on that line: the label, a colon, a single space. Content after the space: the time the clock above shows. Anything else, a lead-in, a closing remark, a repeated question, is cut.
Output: 3:25
